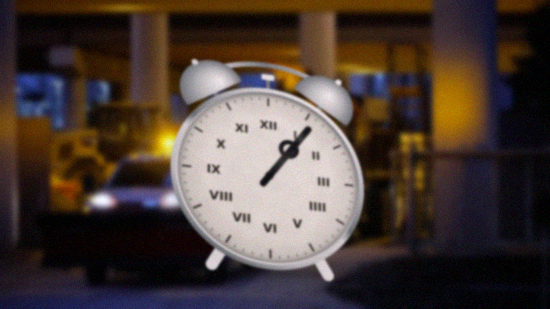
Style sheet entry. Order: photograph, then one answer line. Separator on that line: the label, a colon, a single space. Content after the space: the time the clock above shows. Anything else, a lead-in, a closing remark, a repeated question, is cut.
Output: 1:06
